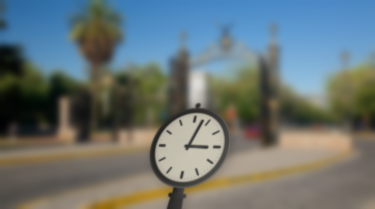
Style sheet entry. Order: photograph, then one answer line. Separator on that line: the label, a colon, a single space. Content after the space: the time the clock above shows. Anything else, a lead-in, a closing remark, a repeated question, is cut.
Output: 3:03
